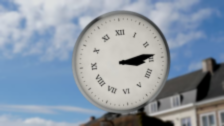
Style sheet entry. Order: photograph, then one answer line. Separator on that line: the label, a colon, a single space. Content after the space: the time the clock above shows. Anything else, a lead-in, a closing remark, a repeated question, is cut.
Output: 3:14
